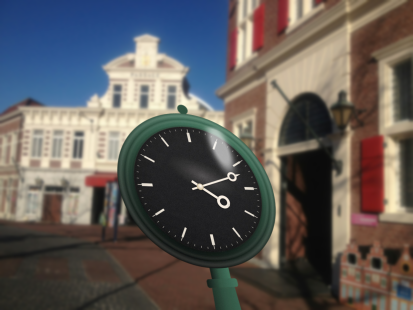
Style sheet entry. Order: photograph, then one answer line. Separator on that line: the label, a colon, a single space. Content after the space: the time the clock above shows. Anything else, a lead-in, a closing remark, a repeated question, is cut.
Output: 4:12
